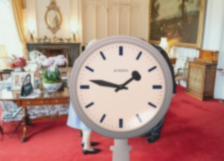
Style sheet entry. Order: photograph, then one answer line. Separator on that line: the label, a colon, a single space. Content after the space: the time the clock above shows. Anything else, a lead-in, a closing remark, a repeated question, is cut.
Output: 1:47
